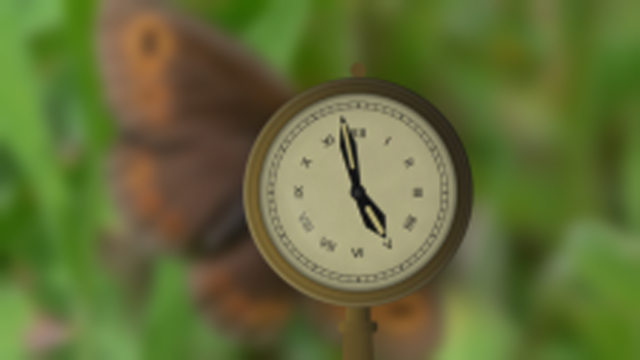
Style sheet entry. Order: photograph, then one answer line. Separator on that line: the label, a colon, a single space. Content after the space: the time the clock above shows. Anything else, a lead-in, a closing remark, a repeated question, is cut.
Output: 4:58
